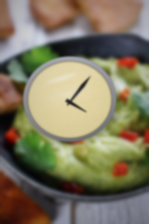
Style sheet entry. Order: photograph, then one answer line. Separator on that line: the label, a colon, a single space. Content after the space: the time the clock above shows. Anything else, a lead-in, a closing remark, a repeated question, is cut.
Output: 4:06
